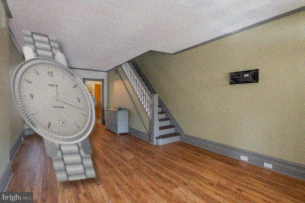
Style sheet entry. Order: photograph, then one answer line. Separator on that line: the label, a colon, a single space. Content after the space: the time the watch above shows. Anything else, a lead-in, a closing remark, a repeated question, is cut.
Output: 12:18
